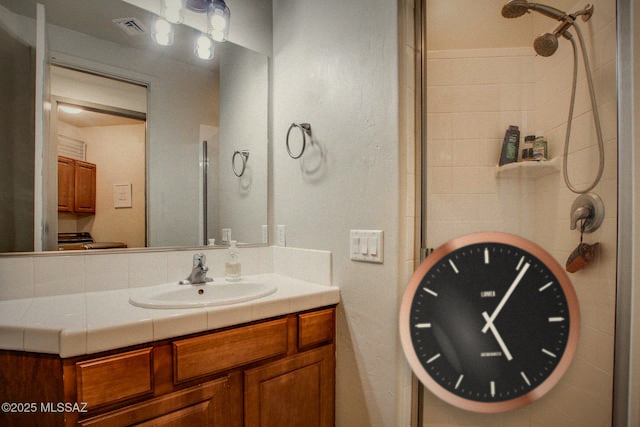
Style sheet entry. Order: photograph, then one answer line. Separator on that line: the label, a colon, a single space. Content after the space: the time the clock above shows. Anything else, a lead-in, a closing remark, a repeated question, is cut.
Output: 5:06
